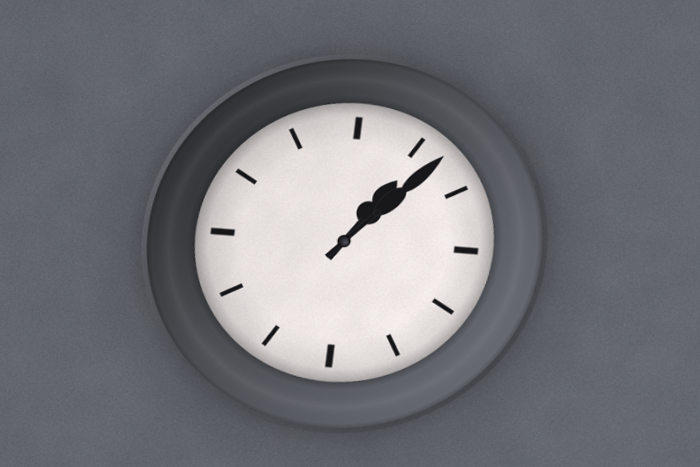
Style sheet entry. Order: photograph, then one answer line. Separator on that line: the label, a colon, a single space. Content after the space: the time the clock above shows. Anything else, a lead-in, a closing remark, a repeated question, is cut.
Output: 1:07
